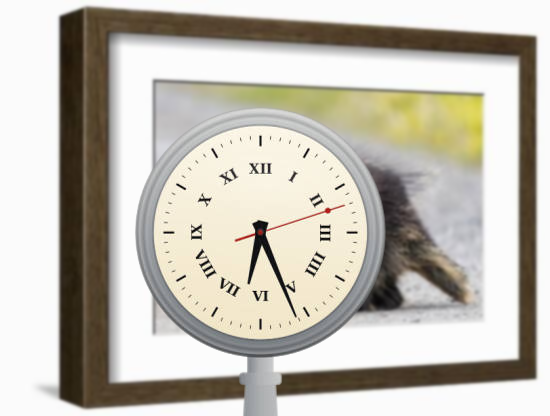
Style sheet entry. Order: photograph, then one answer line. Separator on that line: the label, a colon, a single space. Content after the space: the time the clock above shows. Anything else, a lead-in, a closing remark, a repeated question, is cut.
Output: 6:26:12
